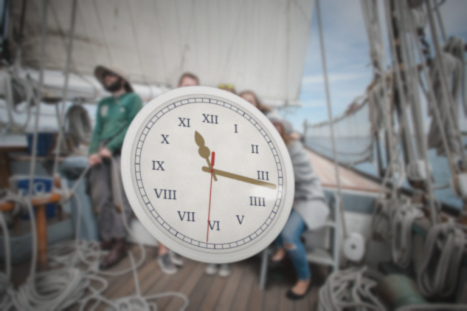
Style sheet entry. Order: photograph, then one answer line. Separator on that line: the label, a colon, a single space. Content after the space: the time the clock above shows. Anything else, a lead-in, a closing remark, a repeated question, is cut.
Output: 11:16:31
